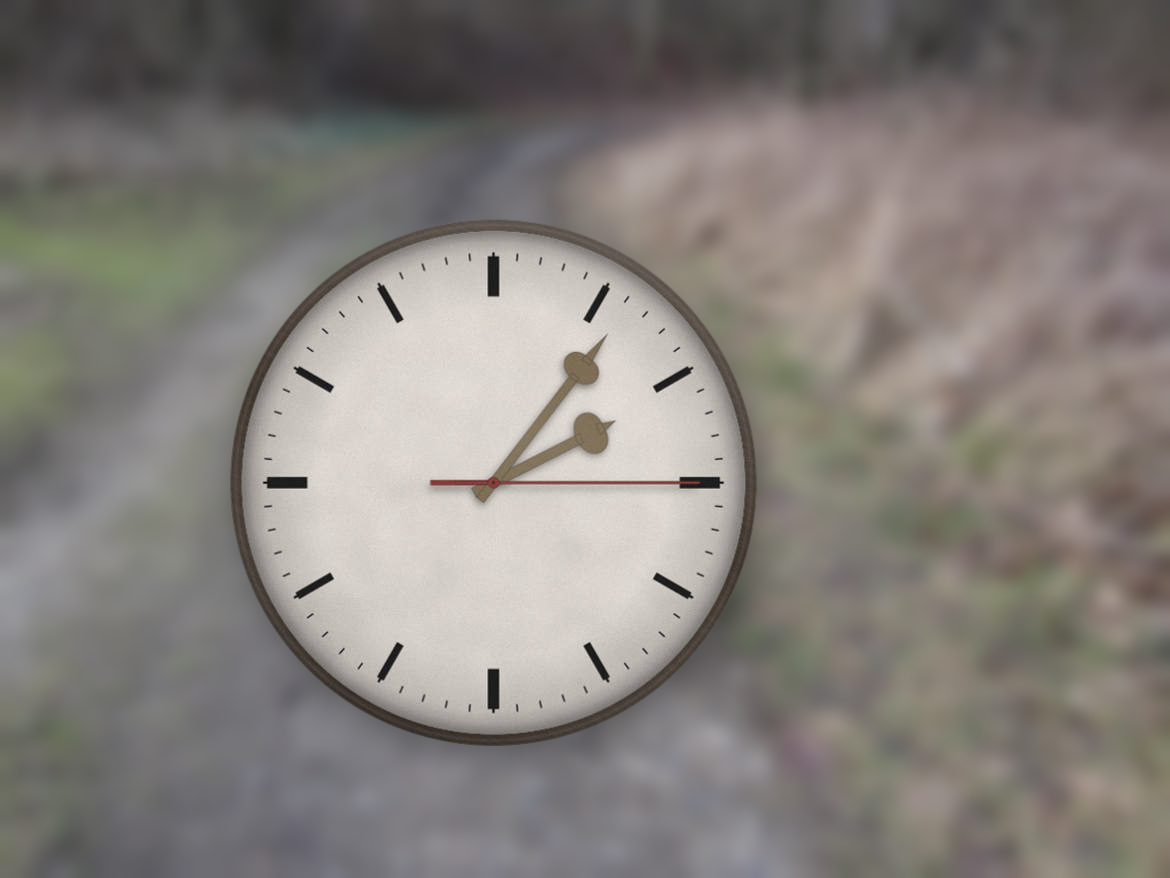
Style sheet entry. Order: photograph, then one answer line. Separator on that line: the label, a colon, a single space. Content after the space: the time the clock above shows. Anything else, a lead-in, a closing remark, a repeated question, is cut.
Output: 2:06:15
